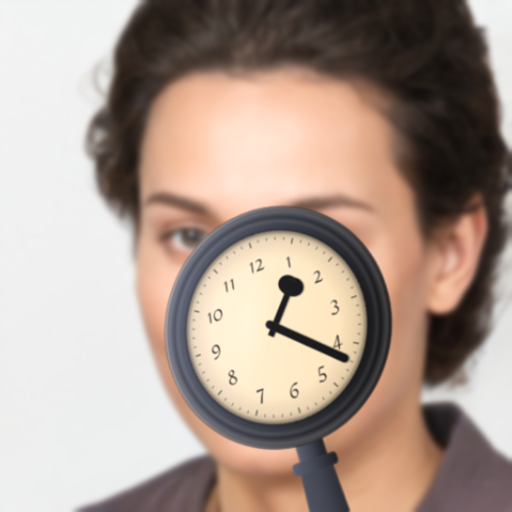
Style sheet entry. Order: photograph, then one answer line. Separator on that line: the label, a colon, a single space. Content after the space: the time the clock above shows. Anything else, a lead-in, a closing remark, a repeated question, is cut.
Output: 1:22
